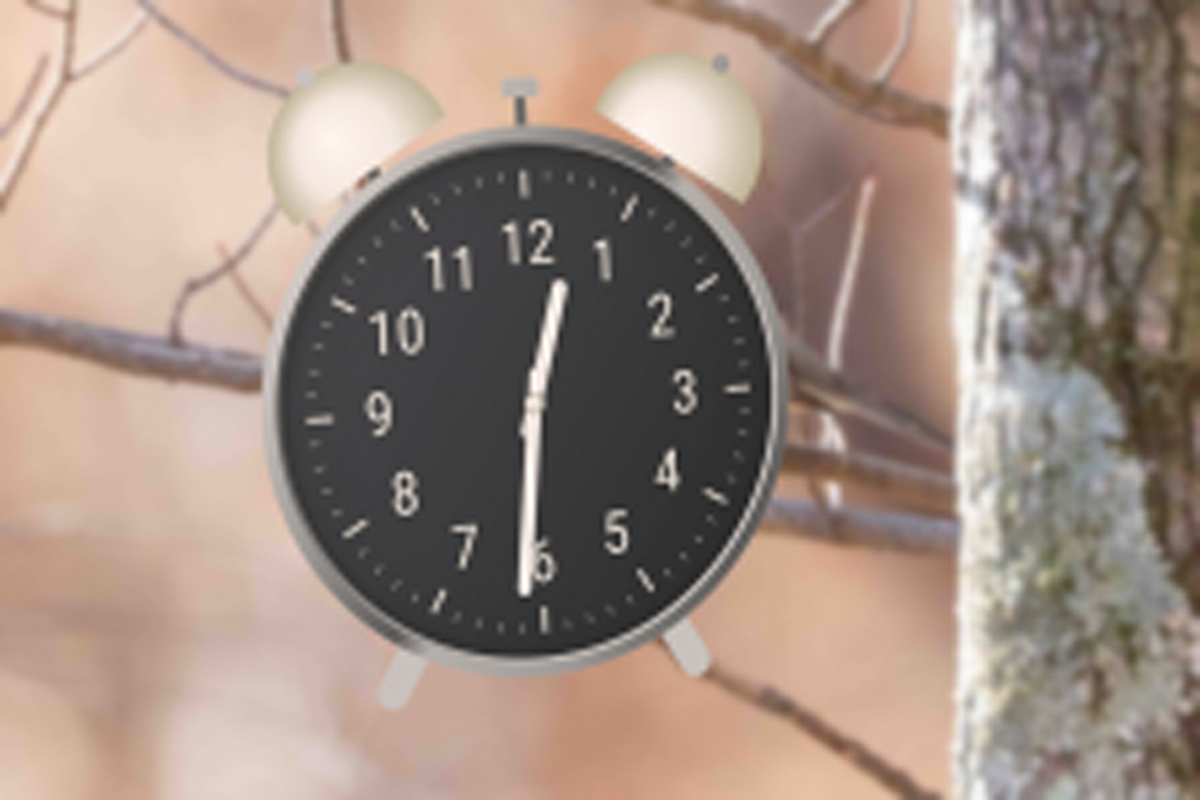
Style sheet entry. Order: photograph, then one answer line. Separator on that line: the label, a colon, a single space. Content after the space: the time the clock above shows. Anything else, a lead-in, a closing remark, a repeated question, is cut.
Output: 12:31
